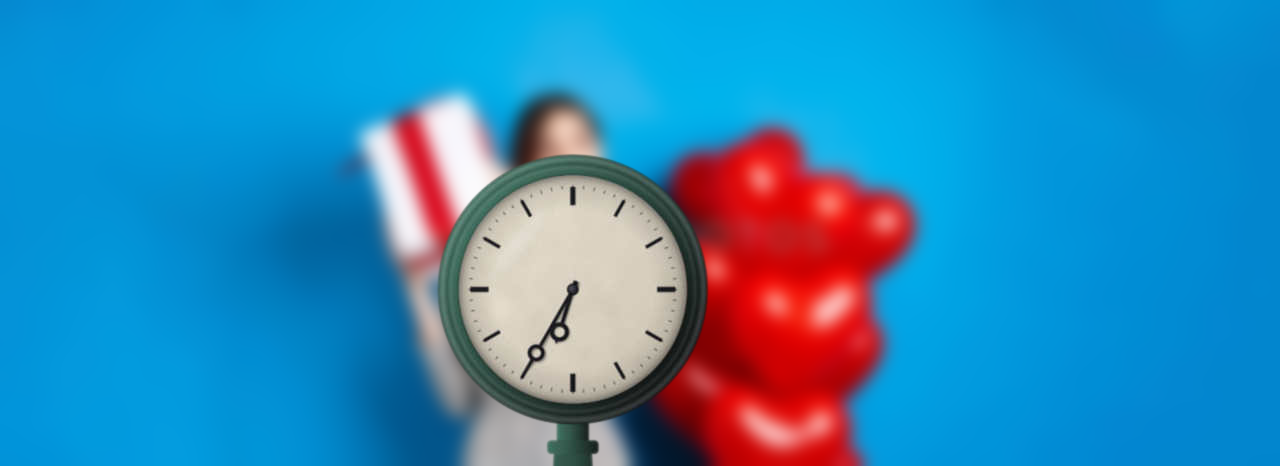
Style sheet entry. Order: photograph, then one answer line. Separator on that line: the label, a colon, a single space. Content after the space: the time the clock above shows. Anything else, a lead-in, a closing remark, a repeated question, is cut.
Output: 6:35
